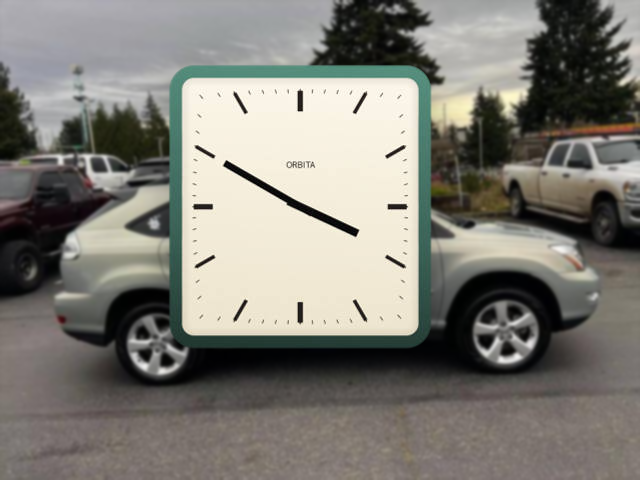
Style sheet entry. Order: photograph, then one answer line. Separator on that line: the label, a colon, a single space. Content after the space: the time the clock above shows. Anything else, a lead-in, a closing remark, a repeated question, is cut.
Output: 3:50
